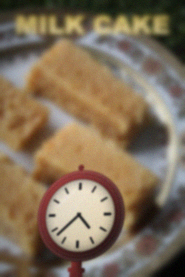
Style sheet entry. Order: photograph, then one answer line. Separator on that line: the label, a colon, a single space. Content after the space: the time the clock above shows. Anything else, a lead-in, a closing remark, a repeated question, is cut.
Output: 4:38
